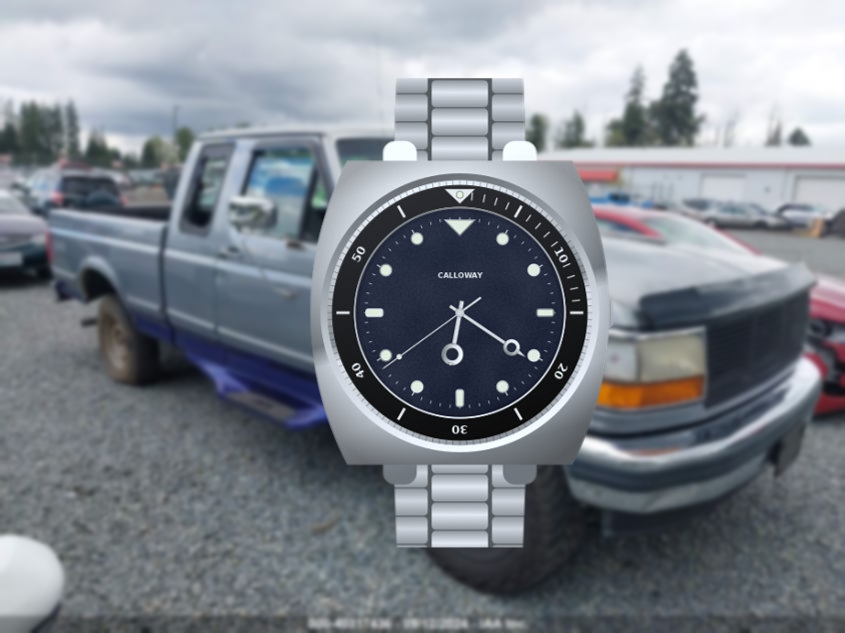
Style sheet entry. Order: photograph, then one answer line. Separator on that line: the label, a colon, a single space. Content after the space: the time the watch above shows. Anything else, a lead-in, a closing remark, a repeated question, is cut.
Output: 6:20:39
